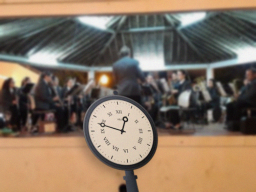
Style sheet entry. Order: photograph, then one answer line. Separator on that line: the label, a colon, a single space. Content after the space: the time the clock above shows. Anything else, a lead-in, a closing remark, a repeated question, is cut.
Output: 12:48
